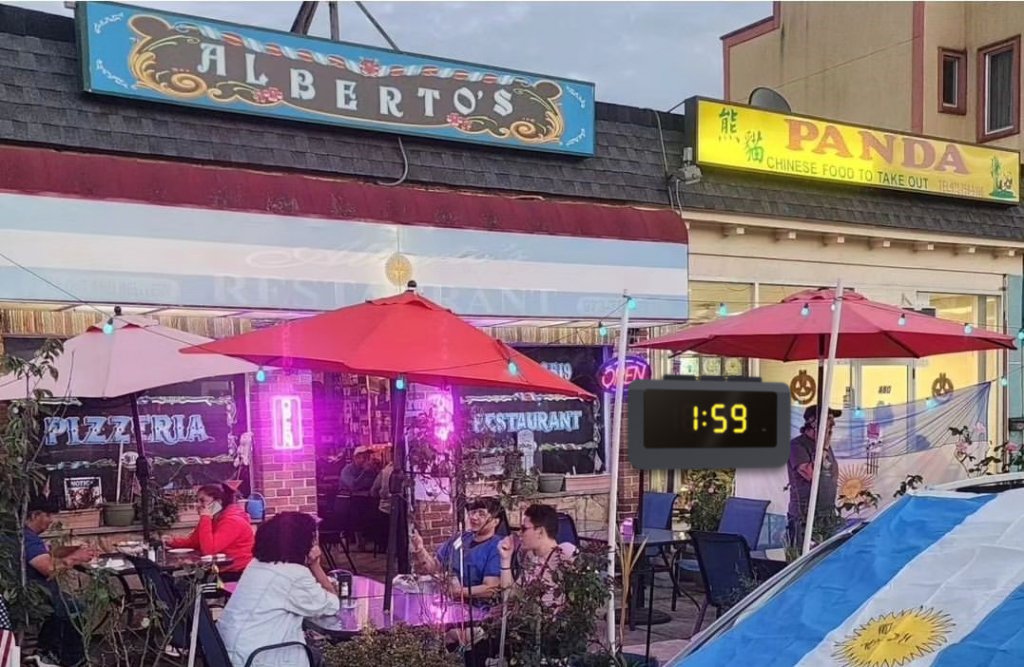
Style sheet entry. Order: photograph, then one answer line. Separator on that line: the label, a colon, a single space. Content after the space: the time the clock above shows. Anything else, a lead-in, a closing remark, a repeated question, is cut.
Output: 1:59
